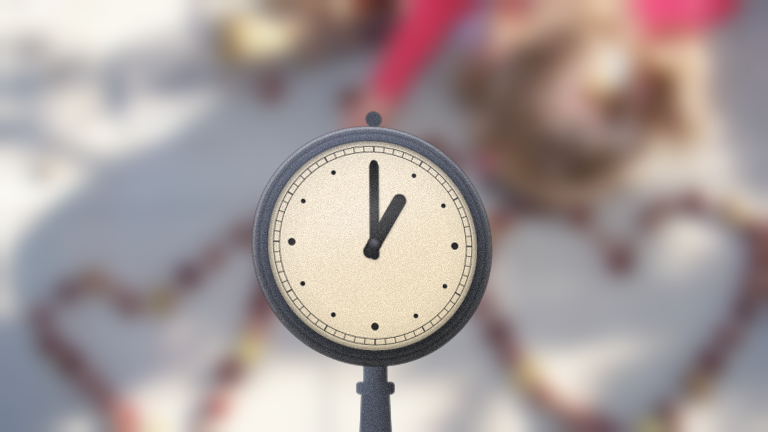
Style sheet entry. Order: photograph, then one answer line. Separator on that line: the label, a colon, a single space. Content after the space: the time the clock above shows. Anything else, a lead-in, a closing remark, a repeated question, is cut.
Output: 1:00
